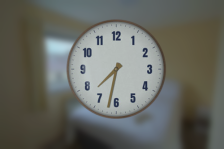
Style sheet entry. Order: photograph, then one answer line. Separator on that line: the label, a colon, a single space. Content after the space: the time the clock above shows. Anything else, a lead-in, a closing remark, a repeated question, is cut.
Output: 7:32
